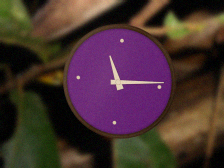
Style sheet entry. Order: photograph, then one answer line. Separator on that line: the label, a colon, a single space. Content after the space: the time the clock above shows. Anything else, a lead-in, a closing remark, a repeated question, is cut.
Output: 11:14
